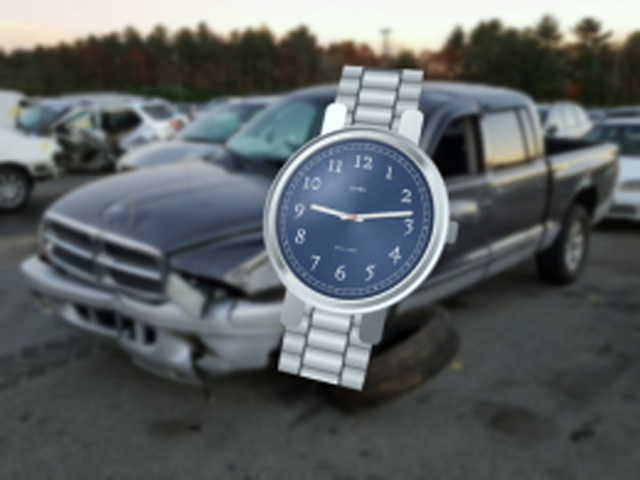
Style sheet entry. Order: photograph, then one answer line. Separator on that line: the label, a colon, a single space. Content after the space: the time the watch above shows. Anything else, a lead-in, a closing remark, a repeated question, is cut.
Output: 9:13
